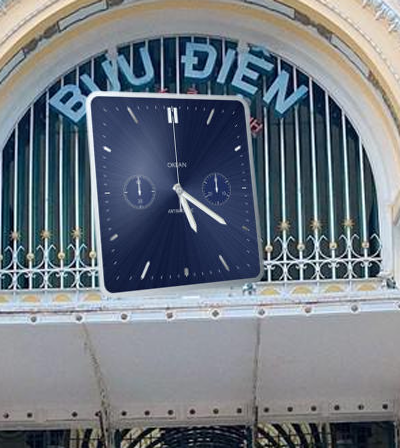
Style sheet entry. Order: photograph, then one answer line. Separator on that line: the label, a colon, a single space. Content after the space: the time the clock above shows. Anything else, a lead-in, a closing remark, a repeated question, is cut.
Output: 5:21
